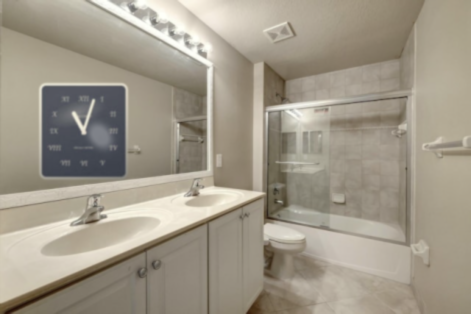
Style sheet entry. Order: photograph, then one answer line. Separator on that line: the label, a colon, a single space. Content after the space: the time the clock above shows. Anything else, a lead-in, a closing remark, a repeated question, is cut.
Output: 11:03
